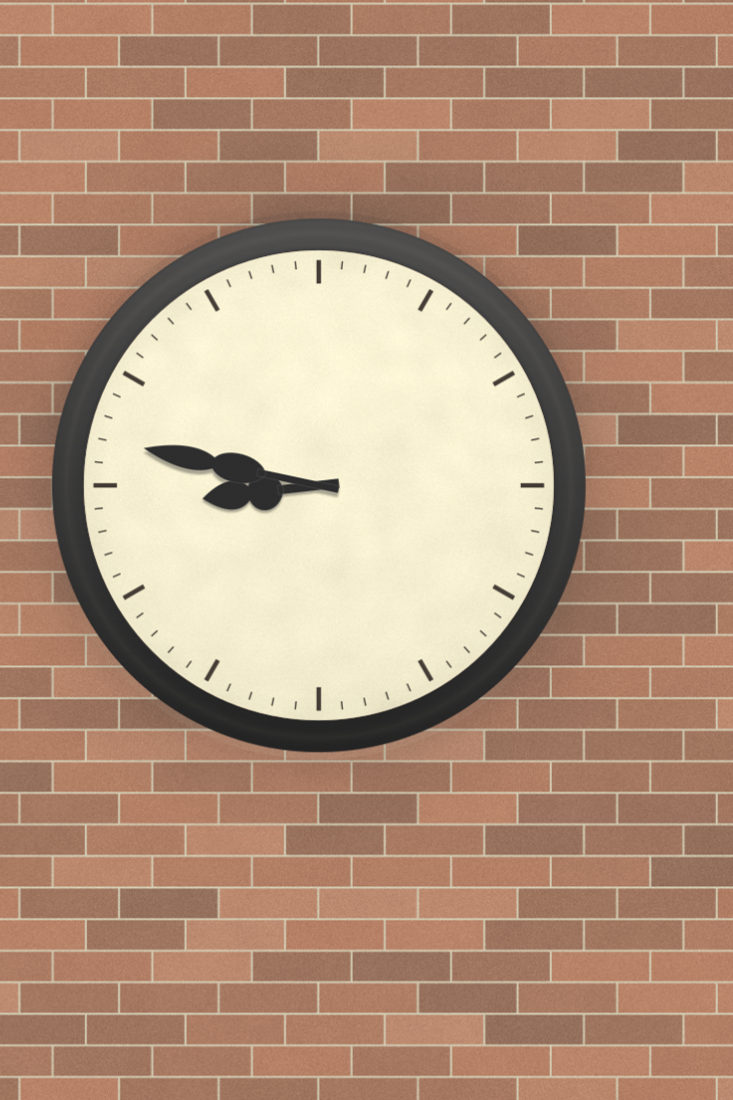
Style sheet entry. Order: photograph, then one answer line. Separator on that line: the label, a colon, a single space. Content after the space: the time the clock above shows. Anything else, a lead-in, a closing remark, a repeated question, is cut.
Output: 8:47
